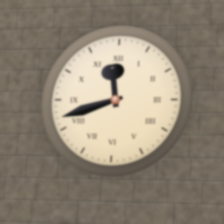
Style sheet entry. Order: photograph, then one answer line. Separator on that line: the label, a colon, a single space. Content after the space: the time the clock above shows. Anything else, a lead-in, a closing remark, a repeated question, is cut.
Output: 11:42
